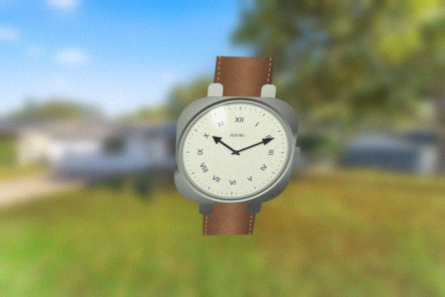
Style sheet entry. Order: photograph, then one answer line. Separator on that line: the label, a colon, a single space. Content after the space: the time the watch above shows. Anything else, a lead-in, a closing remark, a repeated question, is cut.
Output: 10:11
